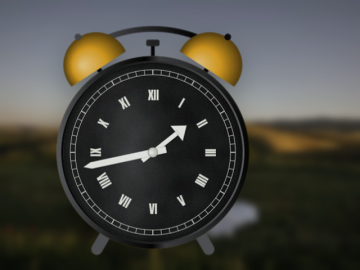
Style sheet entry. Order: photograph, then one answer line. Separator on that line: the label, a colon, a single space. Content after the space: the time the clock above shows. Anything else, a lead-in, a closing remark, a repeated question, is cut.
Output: 1:43
